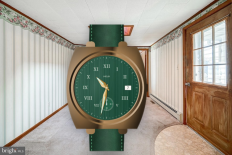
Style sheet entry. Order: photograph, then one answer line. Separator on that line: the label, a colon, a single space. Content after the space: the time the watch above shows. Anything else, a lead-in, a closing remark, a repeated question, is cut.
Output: 10:32
